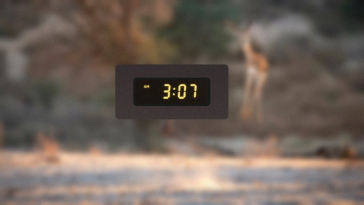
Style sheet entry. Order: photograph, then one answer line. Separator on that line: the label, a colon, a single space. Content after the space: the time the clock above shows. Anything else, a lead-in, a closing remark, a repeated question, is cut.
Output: 3:07
